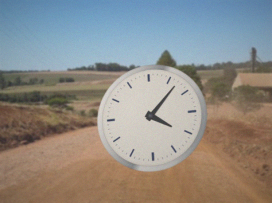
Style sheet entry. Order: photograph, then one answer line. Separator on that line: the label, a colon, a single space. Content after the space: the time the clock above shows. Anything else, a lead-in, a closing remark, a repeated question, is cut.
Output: 4:07
